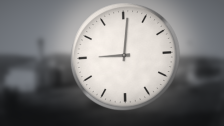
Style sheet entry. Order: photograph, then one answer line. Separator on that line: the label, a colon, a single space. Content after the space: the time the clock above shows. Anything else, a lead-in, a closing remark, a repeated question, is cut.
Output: 9:01
